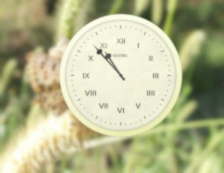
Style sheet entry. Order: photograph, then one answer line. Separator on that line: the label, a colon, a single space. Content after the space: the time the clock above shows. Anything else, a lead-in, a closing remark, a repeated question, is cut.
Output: 10:53
